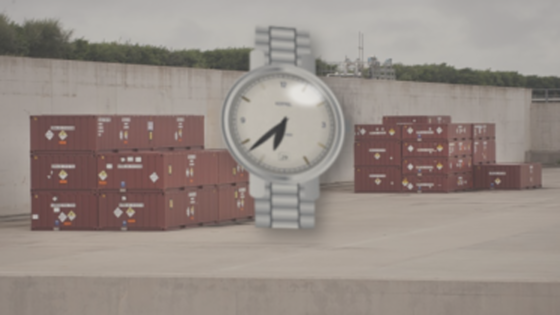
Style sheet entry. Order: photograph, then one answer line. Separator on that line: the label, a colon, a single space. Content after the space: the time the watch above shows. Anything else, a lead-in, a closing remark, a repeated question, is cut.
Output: 6:38
